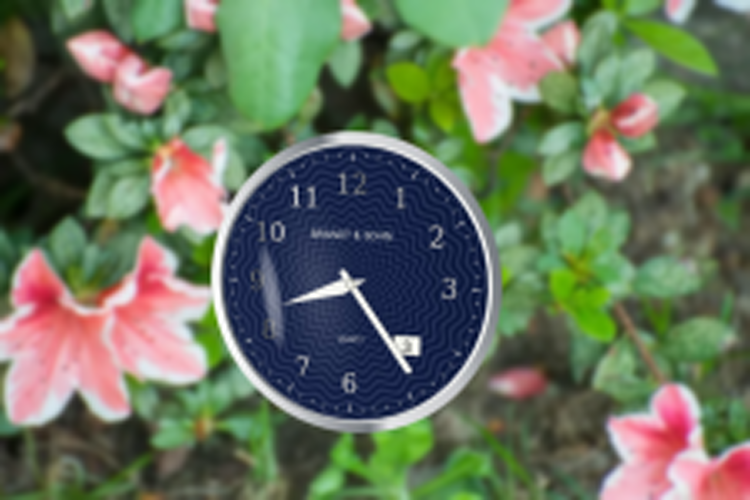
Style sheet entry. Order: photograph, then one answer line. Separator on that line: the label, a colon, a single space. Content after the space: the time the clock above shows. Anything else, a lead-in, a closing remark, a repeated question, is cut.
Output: 8:24
